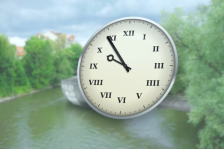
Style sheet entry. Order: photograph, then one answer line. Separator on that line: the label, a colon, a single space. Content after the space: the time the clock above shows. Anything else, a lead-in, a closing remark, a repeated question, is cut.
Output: 9:54
